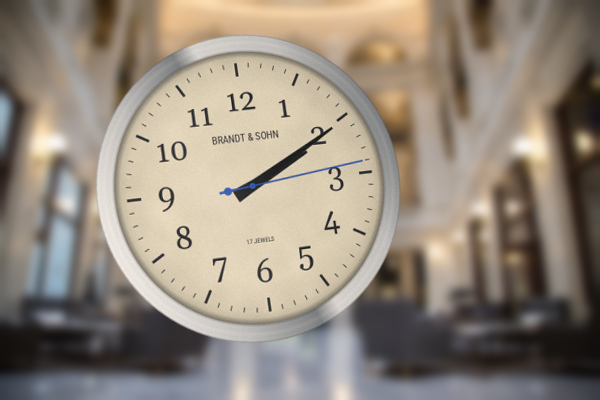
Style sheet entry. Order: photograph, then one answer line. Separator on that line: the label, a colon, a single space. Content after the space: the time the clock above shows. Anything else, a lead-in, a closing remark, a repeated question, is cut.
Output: 2:10:14
